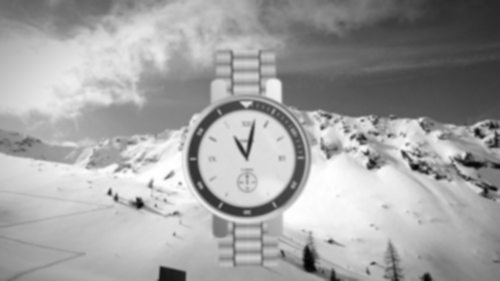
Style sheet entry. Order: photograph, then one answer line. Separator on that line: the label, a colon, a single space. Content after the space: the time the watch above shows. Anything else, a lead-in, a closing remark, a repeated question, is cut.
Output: 11:02
